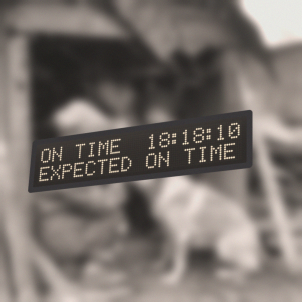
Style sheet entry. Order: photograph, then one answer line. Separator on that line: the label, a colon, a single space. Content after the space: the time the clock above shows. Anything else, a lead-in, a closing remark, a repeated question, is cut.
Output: 18:18:10
